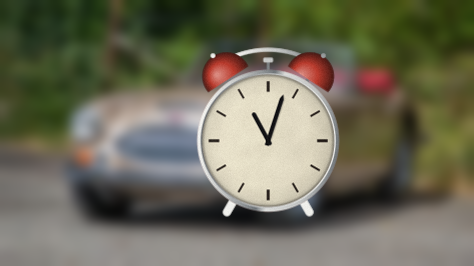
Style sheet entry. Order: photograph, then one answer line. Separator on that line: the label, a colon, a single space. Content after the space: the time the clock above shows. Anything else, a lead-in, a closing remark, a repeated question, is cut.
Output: 11:03
